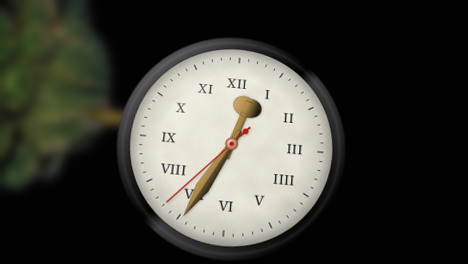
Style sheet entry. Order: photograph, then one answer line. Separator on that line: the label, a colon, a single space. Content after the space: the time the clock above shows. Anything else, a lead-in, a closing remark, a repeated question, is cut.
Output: 12:34:37
